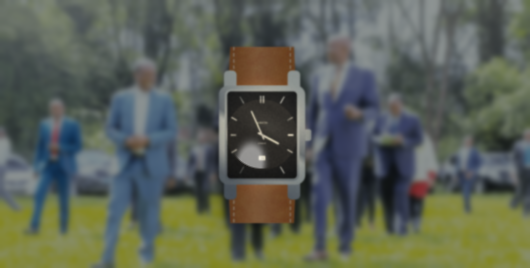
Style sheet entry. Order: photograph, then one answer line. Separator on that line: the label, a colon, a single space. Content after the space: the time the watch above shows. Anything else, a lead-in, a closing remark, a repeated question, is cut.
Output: 3:56
